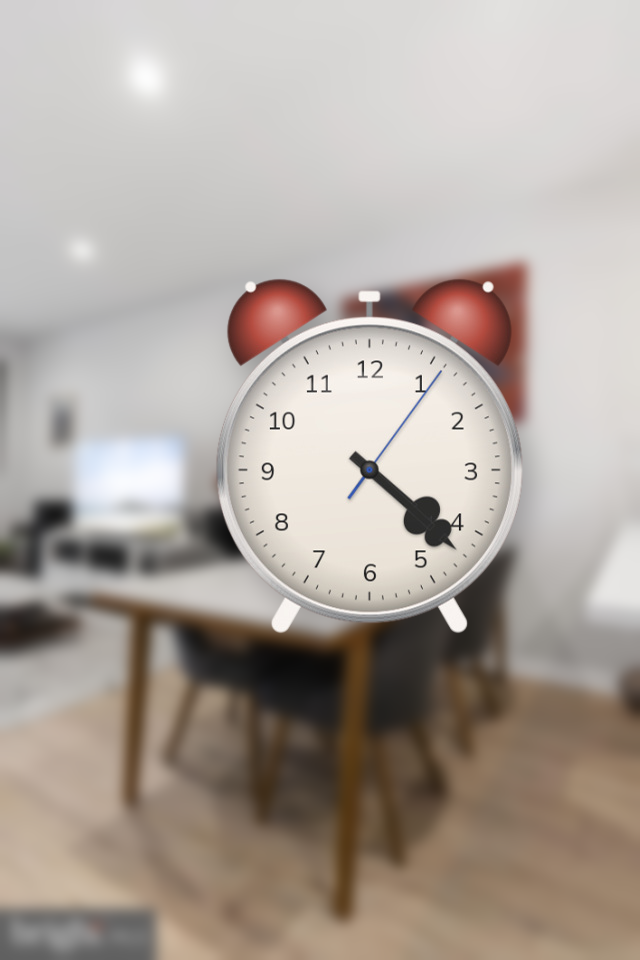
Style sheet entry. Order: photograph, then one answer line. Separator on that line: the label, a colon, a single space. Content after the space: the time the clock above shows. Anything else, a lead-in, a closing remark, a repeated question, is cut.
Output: 4:22:06
